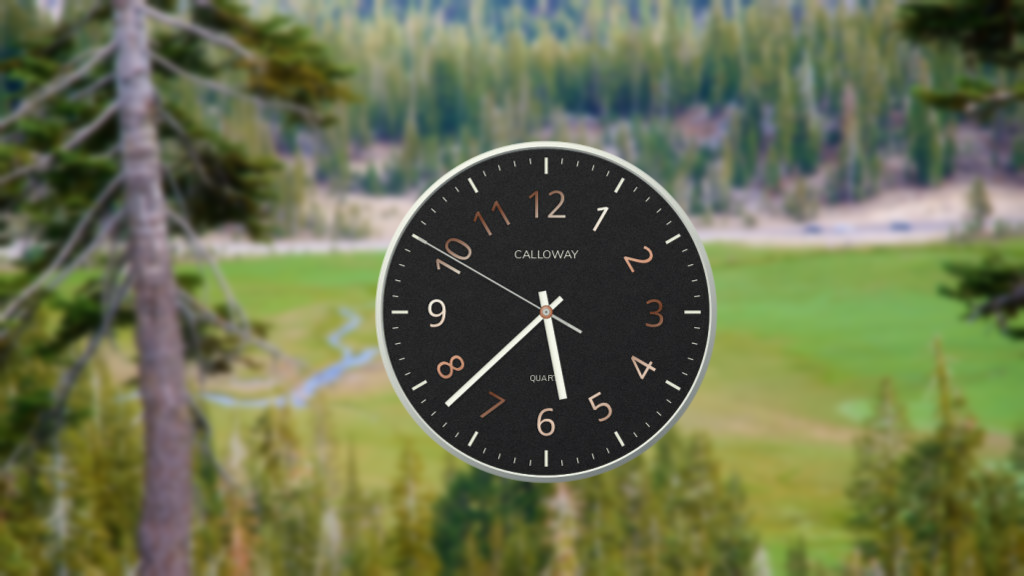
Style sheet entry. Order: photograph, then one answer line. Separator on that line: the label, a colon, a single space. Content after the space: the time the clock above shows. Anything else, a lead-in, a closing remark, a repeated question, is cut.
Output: 5:37:50
